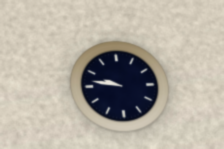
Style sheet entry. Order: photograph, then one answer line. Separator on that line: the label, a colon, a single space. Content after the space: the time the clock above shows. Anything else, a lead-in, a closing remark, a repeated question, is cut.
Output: 9:47
